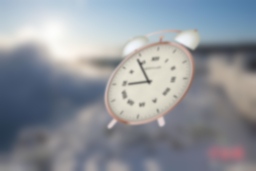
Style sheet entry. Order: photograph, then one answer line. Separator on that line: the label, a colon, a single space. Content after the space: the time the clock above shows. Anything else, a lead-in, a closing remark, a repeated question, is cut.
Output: 8:54
